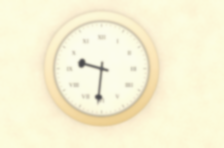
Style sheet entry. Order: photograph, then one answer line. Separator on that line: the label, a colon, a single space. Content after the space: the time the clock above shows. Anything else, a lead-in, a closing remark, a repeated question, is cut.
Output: 9:31
